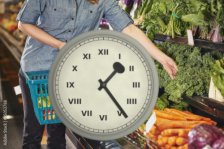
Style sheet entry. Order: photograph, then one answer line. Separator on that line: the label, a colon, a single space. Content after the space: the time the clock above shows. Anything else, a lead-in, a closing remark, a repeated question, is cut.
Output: 1:24
